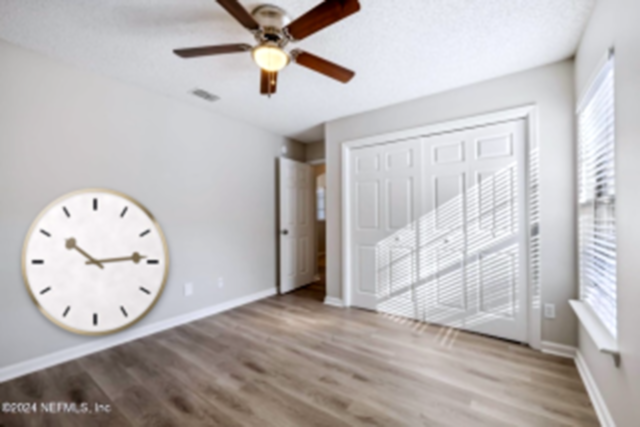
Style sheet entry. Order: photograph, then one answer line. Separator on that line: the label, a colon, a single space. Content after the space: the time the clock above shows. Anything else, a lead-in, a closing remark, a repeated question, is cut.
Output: 10:14
